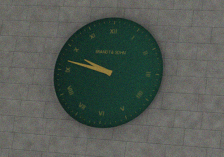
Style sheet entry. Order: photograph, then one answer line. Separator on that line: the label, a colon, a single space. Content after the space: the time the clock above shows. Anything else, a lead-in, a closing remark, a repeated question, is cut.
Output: 9:47
